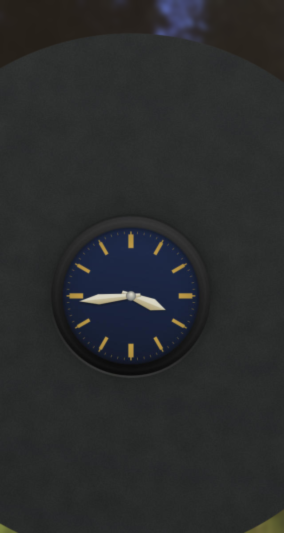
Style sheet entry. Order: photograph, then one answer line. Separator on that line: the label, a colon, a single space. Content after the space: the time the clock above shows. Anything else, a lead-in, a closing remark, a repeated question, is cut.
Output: 3:44
